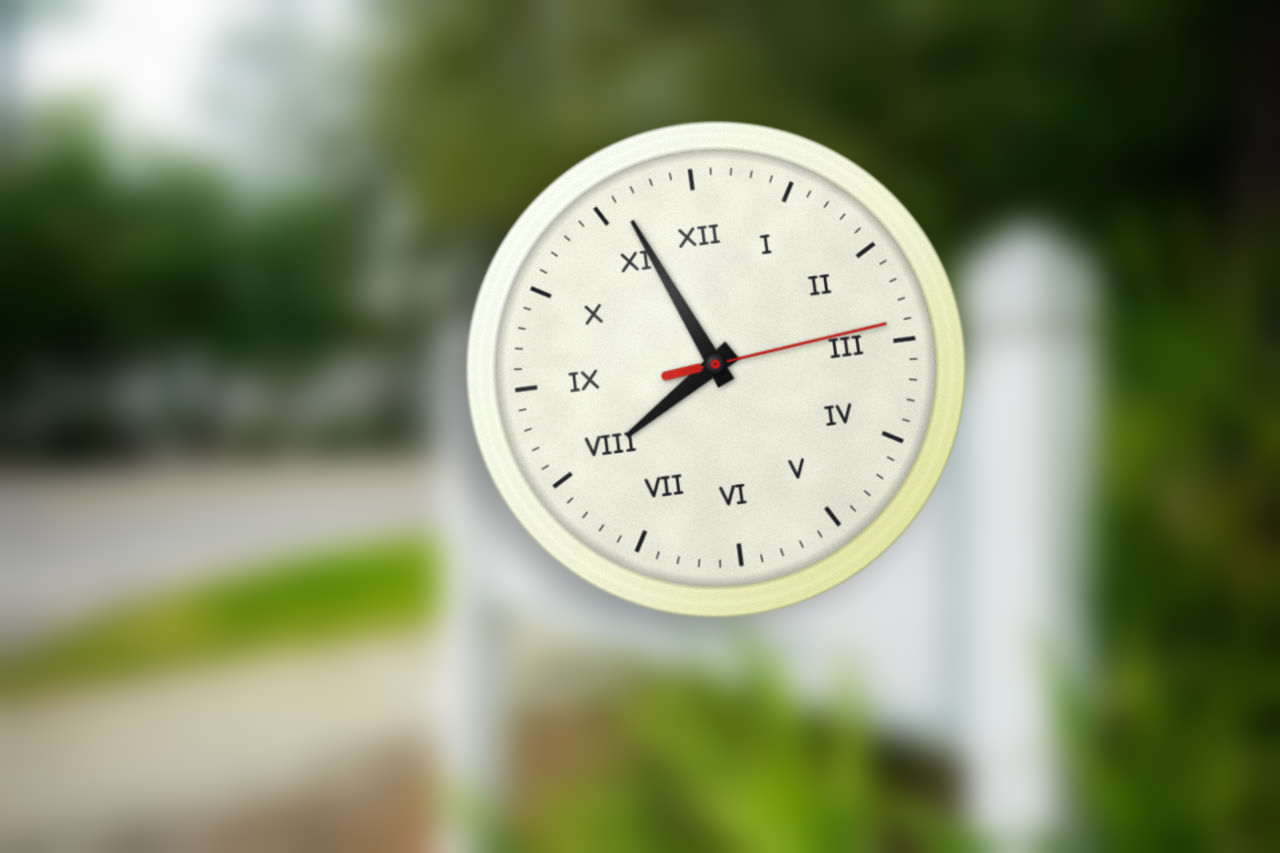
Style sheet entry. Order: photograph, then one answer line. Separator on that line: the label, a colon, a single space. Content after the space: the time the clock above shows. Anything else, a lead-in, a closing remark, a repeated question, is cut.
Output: 7:56:14
